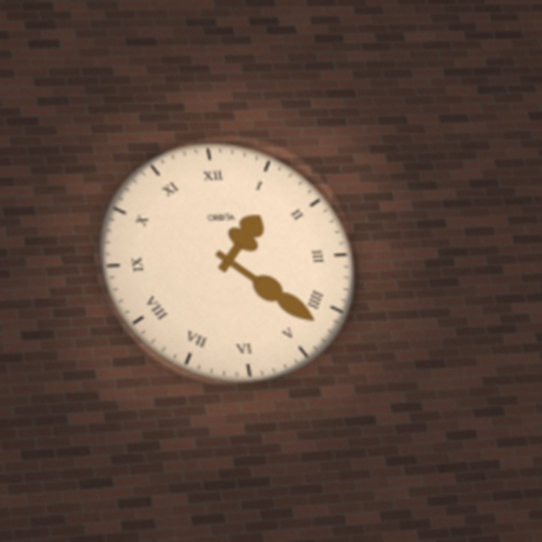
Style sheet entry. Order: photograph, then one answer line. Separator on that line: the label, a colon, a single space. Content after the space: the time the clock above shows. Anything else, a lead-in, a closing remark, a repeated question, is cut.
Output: 1:22
